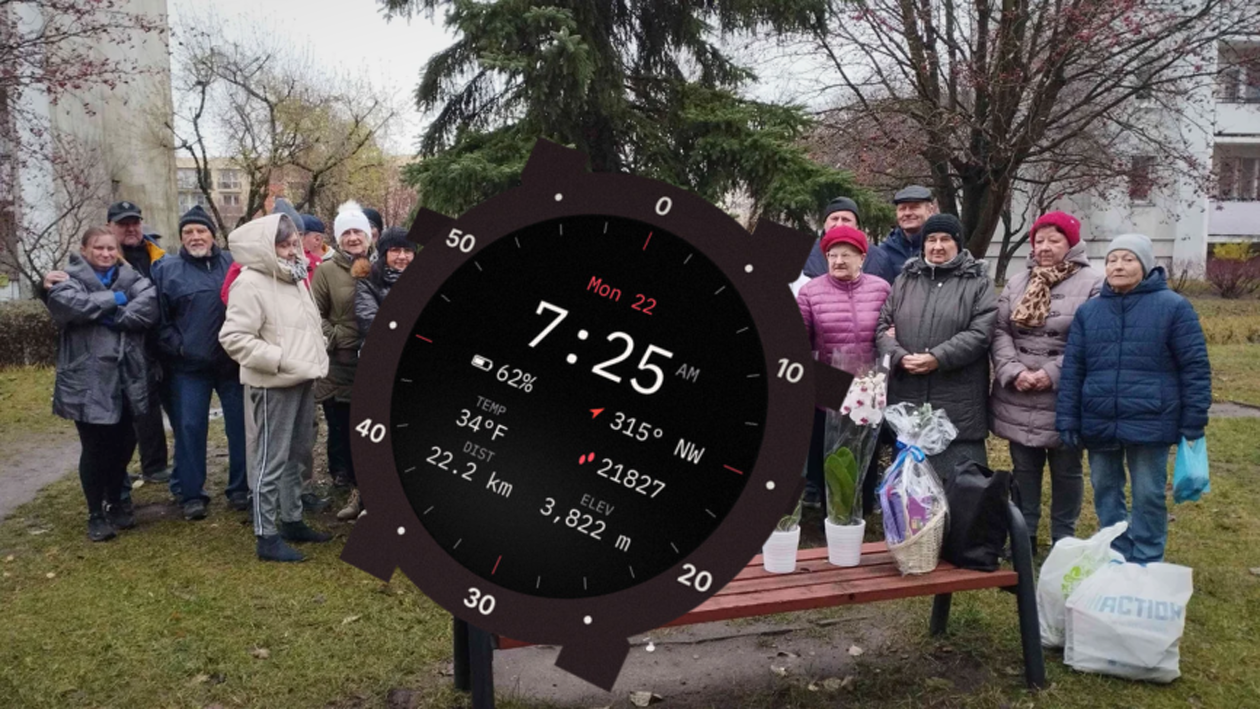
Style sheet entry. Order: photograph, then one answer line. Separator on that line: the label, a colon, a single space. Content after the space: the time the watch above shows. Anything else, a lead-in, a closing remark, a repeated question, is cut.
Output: 7:25
